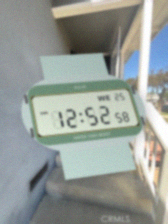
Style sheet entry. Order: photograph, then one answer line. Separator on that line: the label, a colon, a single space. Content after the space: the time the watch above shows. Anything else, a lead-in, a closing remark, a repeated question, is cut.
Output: 12:52
